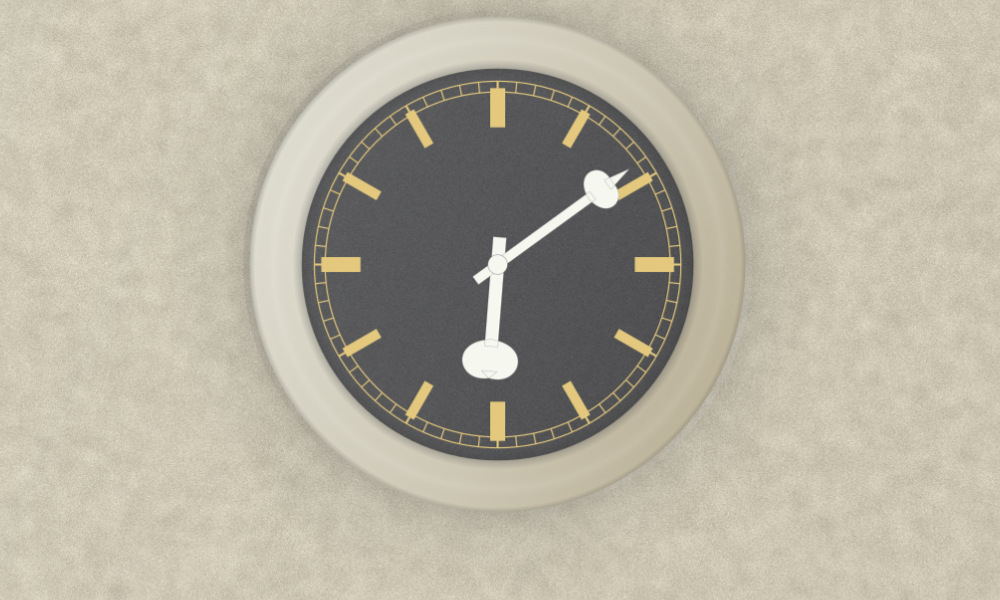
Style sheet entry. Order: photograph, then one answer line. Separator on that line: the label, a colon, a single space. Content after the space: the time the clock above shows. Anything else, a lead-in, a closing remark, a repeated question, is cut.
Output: 6:09
